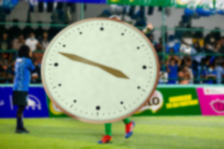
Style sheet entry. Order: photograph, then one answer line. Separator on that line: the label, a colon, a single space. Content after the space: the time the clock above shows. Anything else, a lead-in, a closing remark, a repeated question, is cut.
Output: 3:48
